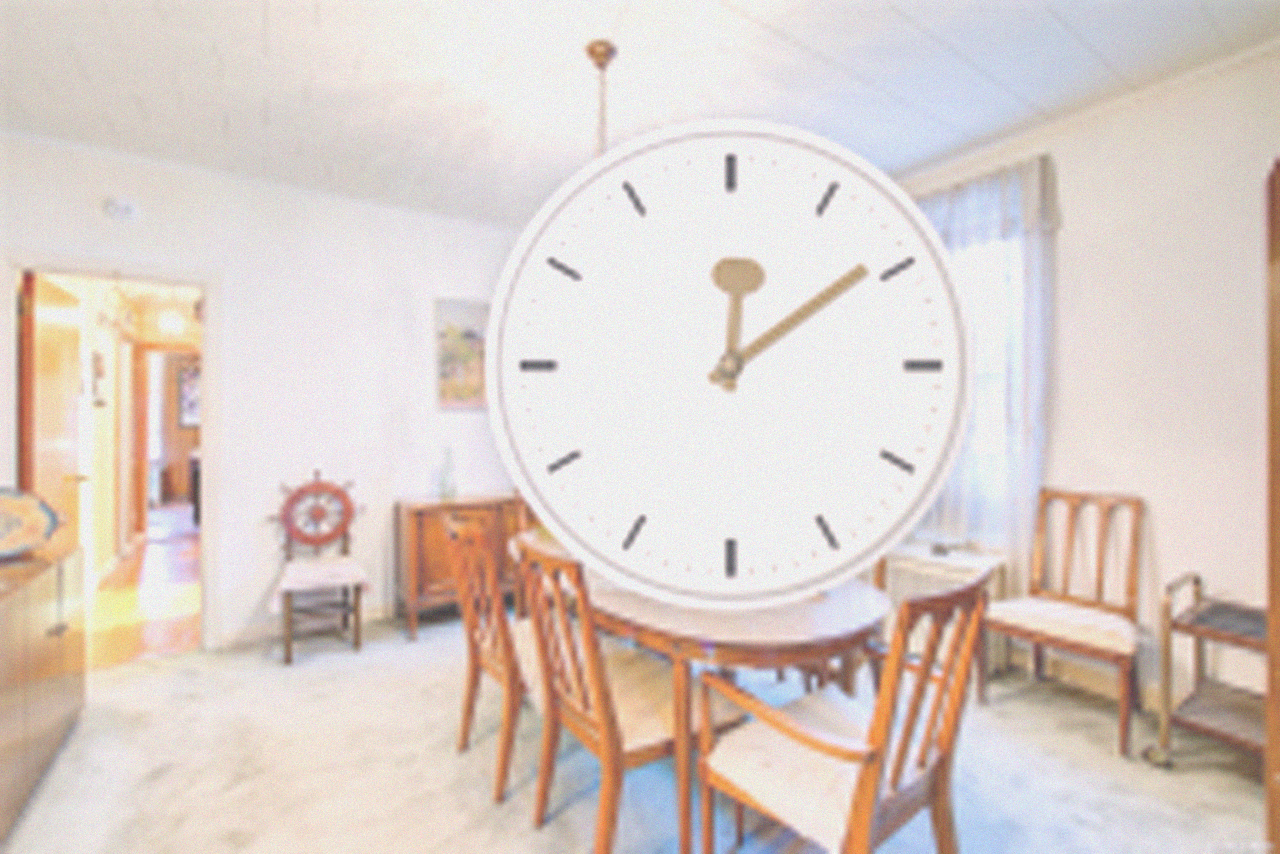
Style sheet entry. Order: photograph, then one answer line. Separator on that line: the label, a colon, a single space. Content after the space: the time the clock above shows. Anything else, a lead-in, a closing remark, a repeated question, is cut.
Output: 12:09
